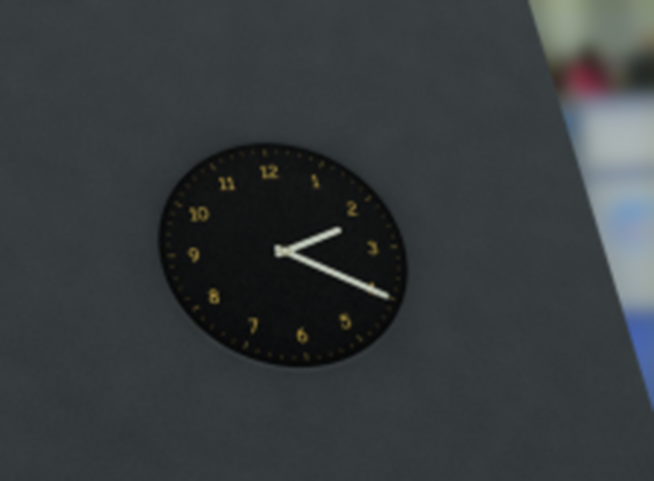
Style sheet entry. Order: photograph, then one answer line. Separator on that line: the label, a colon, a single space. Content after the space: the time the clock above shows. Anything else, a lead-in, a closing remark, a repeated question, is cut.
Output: 2:20
